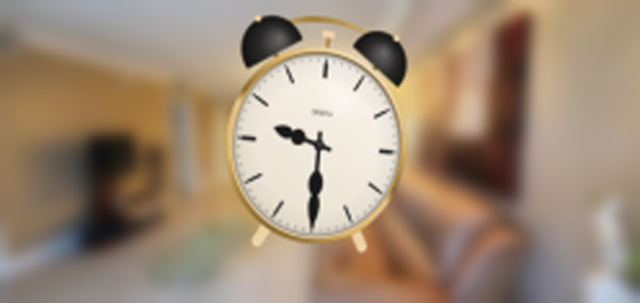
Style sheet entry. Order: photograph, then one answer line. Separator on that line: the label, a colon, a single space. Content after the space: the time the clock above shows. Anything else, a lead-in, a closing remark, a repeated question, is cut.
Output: 9:30
